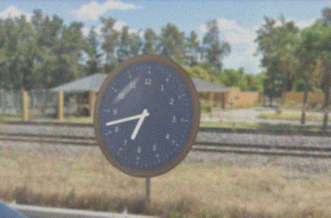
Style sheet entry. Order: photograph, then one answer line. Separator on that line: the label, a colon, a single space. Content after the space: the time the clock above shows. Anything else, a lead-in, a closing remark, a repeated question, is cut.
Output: 6:42
